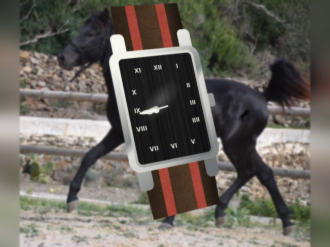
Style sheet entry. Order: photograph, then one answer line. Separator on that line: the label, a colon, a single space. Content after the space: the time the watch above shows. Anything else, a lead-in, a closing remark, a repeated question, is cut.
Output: 8:44
